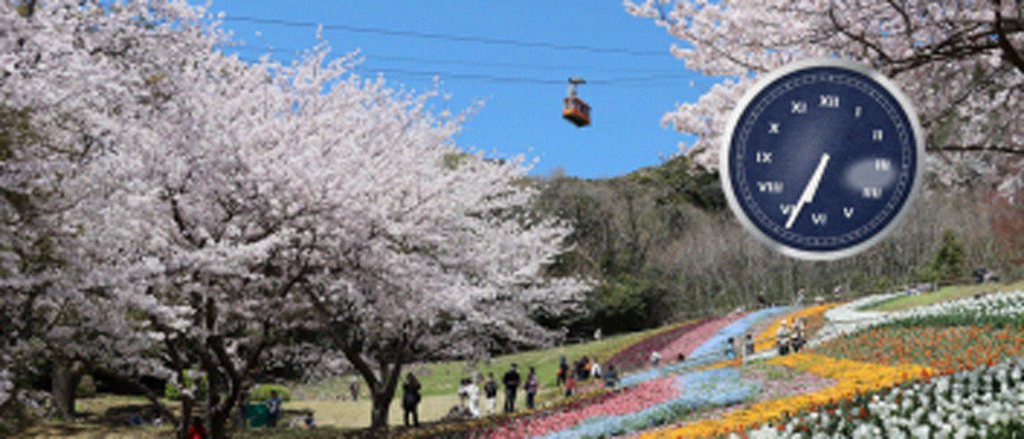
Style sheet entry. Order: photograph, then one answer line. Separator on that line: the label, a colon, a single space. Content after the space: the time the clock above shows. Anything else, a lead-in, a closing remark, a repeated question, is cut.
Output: 6:34
